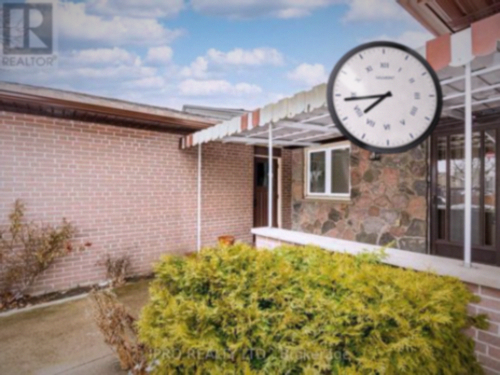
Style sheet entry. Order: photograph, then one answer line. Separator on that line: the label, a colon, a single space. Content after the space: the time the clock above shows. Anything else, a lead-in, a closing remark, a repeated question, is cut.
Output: 7:44
